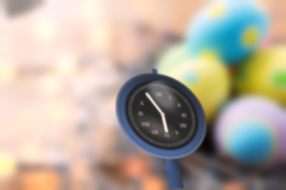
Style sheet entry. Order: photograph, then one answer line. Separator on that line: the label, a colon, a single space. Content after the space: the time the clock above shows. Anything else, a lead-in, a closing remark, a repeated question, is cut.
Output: 5:55
